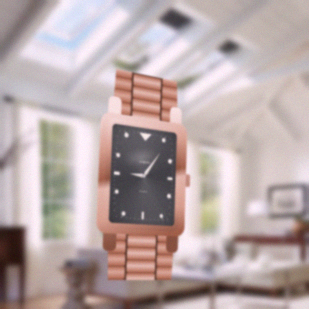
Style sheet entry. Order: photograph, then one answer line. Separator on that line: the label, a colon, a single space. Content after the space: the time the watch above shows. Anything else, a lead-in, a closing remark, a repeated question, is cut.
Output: 9:06
